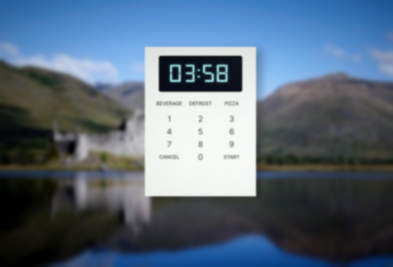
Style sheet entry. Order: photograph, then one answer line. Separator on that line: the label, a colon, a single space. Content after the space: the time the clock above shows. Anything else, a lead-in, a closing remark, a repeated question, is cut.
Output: 3:58
